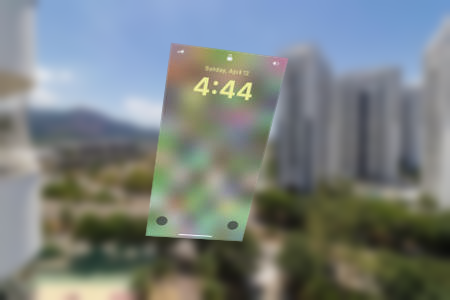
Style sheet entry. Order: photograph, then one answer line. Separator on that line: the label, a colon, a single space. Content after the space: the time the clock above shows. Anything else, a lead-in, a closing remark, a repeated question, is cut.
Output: 4:44
